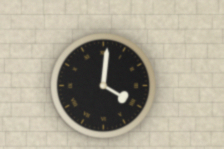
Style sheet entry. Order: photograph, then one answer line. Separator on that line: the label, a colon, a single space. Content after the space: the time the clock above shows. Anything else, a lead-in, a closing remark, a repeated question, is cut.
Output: 4:01
